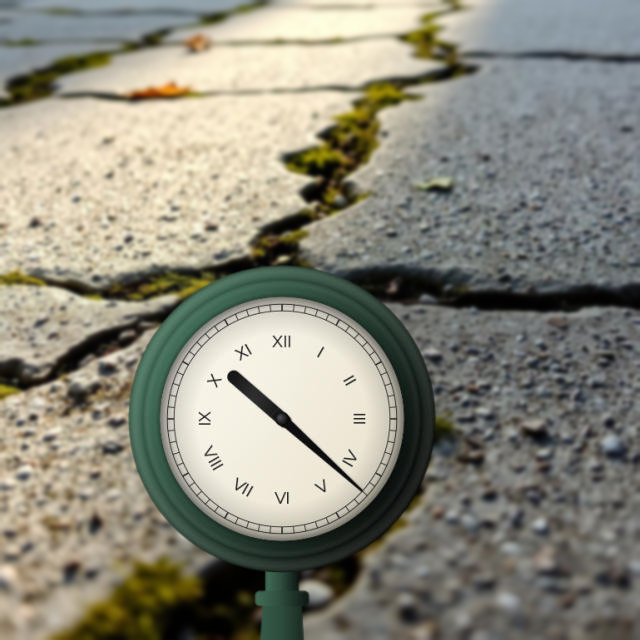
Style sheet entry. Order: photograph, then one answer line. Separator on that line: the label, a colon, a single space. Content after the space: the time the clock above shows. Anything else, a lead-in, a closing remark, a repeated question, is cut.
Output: 10:22
